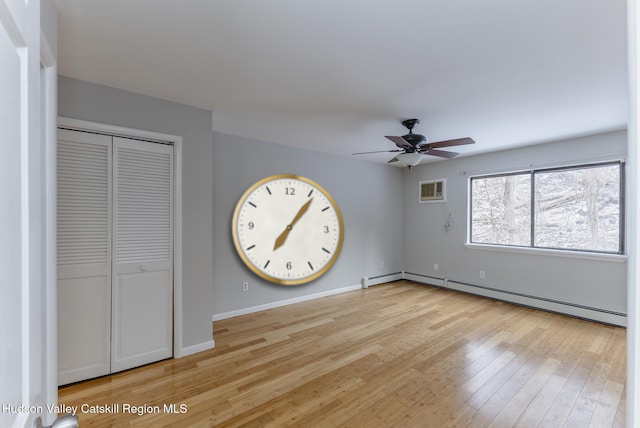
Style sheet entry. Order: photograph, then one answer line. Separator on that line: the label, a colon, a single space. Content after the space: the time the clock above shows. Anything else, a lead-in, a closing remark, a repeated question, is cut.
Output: 7:06
